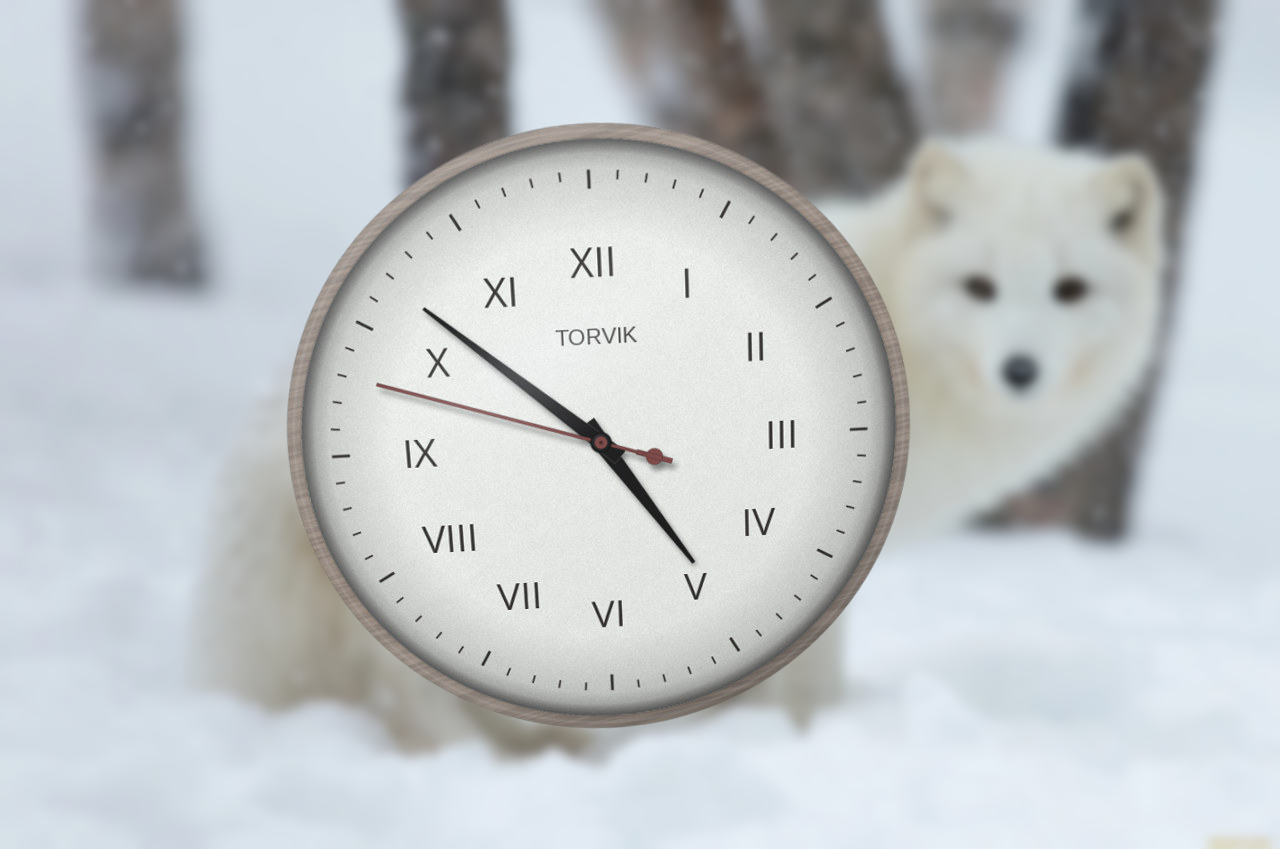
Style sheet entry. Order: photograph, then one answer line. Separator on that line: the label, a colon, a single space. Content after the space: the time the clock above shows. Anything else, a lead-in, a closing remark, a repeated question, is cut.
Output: 4:51:48
